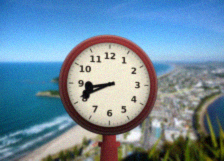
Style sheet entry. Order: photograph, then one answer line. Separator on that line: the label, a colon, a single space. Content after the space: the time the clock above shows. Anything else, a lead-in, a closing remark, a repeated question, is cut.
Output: 8:41
